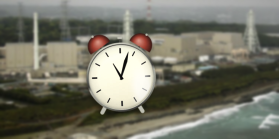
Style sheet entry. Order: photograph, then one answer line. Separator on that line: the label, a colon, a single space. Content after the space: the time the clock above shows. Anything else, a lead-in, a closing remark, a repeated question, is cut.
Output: 11:03
